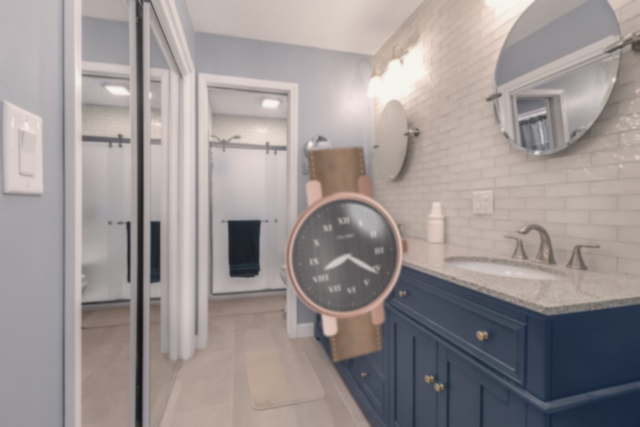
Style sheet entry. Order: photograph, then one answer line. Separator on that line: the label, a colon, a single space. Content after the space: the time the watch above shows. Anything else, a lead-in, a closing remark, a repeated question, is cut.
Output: 8:21
